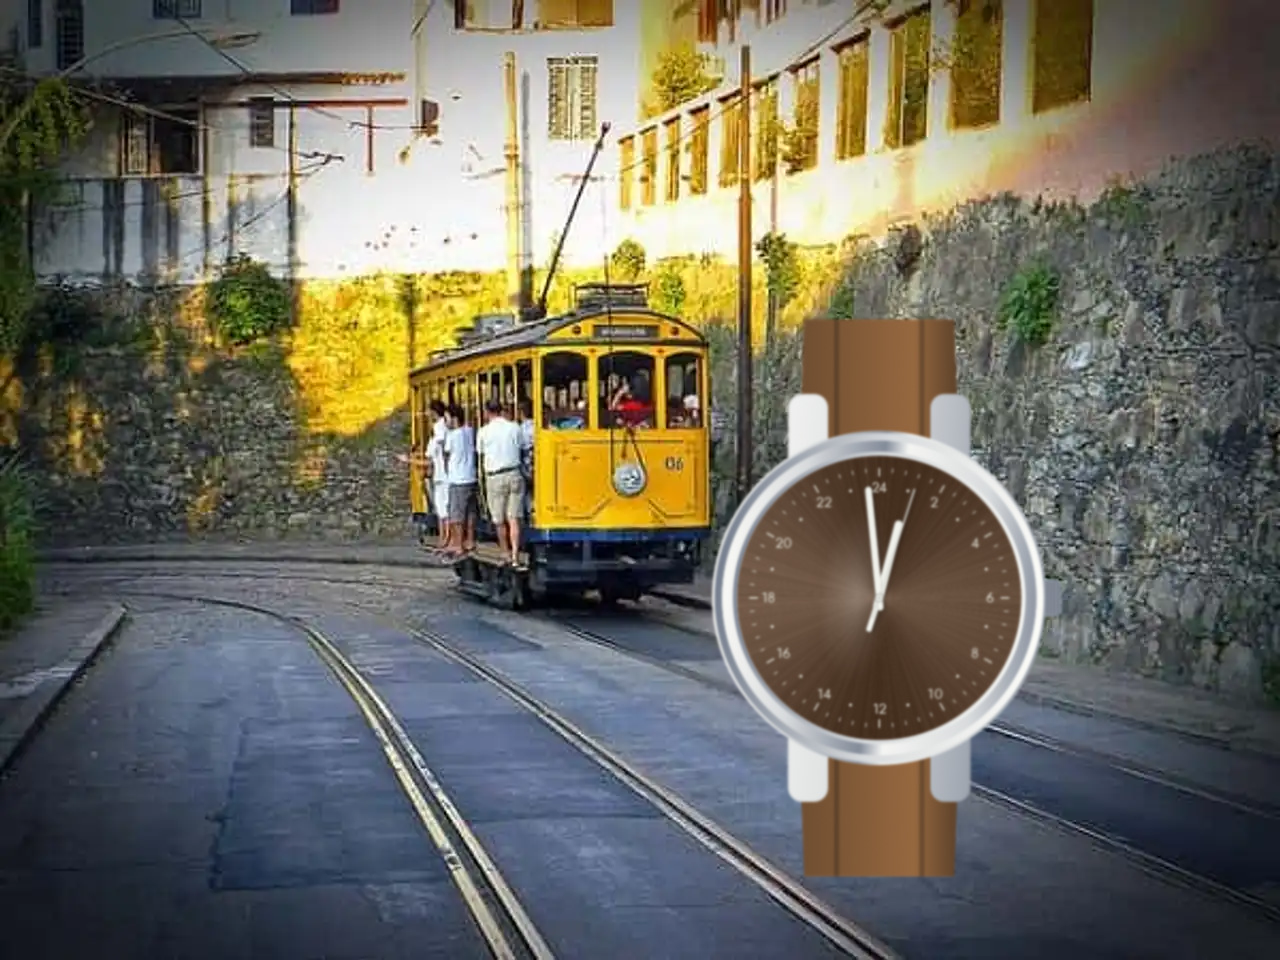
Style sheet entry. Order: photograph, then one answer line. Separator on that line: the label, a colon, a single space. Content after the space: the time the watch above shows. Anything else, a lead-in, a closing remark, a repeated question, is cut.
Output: 0:59:03
